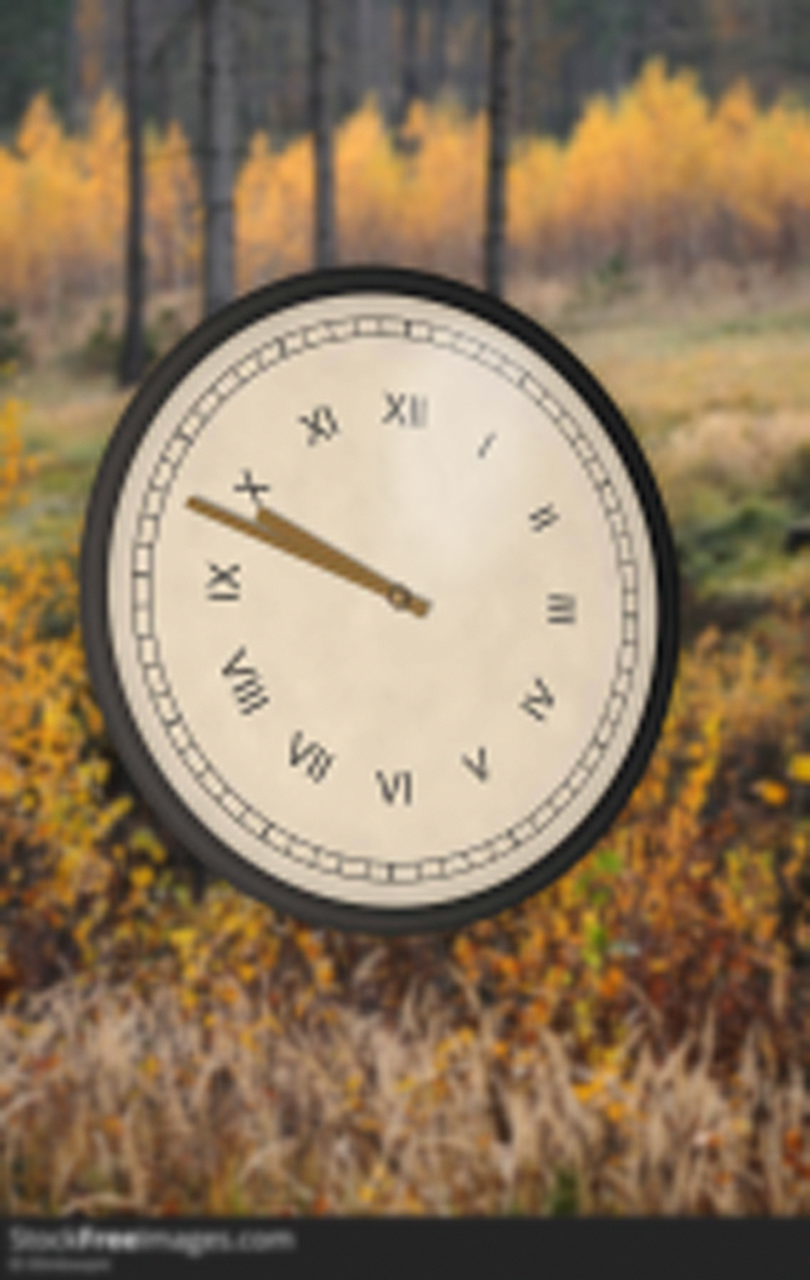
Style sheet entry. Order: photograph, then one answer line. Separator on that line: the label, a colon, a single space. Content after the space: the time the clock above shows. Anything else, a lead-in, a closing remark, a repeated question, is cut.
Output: 9:48
